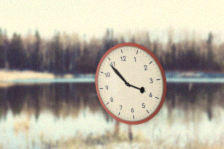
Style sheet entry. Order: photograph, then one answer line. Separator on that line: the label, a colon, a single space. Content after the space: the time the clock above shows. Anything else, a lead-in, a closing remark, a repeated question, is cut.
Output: 3:54
